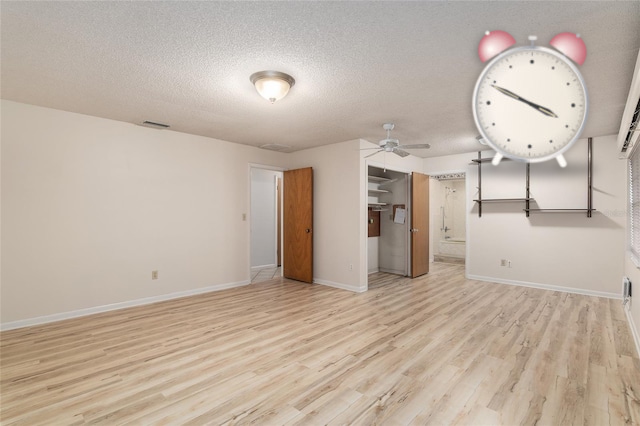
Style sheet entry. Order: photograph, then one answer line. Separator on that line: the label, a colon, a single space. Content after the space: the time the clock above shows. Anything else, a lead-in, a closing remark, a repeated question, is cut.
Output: 3:49
